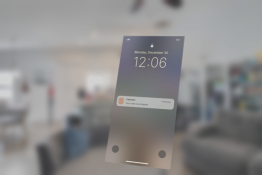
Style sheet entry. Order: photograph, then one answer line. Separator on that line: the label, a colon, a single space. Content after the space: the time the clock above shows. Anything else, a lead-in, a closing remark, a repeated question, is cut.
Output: 12:06
